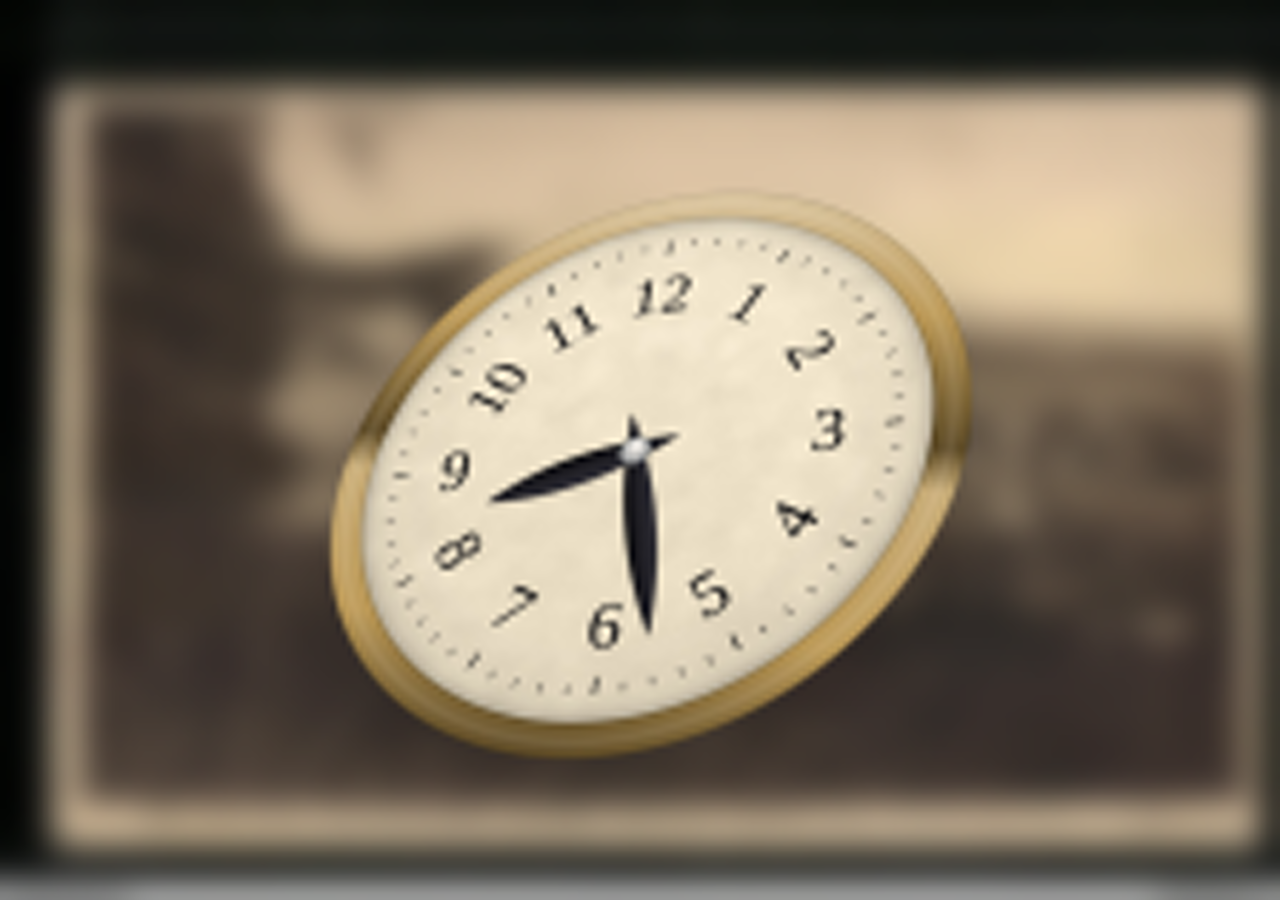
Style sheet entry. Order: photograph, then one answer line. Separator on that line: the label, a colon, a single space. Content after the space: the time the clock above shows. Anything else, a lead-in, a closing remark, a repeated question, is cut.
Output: 8:28
